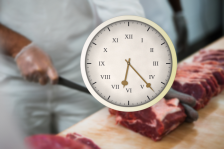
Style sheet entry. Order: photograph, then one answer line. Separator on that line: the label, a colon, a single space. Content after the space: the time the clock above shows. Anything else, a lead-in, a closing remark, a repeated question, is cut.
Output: 6:23
